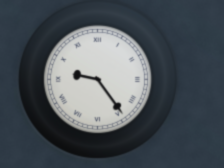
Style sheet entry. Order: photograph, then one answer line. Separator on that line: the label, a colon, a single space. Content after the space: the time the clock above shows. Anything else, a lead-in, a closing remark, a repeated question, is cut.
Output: 9:24
